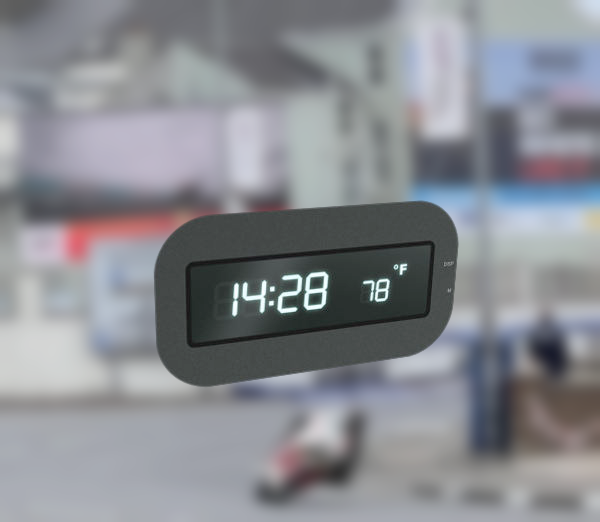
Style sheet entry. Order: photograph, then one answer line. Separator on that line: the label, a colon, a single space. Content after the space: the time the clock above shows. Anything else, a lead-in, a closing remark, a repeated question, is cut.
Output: 14:28
